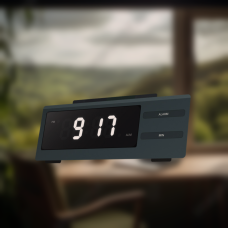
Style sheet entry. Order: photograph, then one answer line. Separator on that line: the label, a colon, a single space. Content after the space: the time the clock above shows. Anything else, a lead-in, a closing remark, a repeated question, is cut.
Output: 9:17
